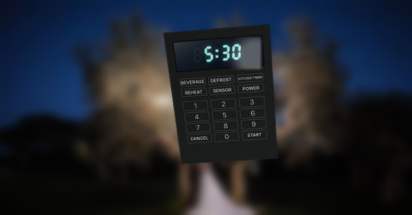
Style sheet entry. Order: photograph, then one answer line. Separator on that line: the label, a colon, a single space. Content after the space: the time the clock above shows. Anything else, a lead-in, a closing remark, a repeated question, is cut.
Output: 5:30
